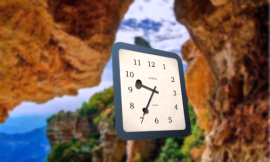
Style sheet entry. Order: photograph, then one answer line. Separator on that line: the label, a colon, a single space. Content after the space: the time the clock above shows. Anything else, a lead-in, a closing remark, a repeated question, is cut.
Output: 9:35
